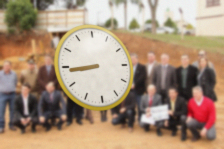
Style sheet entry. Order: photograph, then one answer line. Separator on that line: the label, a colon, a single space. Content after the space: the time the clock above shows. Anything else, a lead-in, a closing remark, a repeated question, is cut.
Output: 8:44
